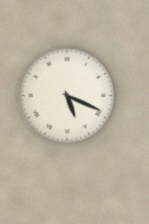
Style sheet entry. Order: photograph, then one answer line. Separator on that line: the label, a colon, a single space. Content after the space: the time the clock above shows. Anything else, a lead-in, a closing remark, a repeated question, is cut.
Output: 5:19
